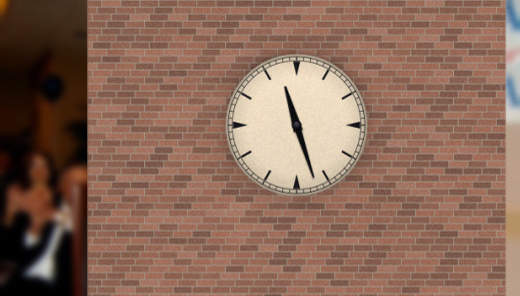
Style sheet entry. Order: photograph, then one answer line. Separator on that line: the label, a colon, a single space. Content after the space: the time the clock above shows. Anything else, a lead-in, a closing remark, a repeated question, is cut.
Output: 11:27
